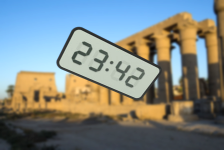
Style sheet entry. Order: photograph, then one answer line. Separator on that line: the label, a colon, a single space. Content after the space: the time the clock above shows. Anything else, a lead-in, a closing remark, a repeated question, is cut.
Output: 23:42
